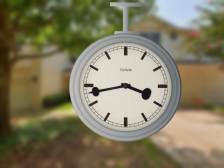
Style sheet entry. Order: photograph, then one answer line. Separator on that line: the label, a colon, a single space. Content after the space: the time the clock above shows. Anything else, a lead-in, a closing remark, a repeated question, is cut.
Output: 3:43
